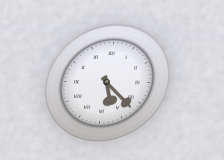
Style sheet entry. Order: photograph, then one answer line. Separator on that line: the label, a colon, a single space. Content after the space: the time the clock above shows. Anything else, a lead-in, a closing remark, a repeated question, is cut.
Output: 5:22
